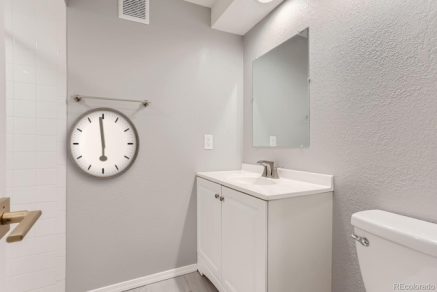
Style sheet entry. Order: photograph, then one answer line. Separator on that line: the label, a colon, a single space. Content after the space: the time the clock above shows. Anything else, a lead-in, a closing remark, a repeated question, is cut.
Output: 5:59
